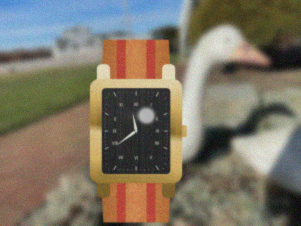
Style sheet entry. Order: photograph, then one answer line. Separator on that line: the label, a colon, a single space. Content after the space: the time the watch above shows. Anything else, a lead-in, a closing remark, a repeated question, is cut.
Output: 11:39
